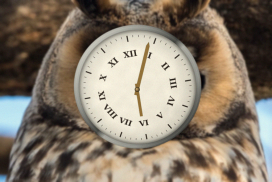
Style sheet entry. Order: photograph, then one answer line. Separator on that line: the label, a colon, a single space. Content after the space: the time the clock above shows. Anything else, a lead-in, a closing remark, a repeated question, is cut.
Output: 6:04
